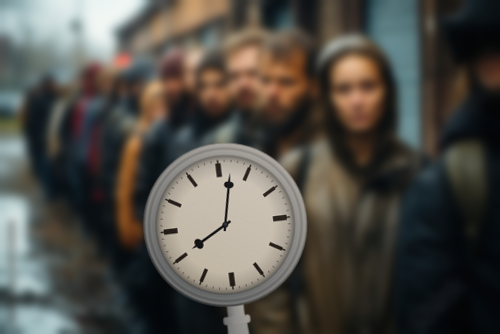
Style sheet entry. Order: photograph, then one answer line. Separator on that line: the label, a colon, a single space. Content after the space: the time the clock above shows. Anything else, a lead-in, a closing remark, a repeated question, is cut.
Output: 8:02
